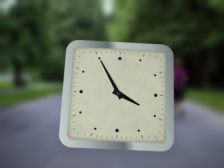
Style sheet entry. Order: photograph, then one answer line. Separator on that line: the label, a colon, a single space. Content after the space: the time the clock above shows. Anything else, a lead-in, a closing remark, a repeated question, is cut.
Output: 3:55
